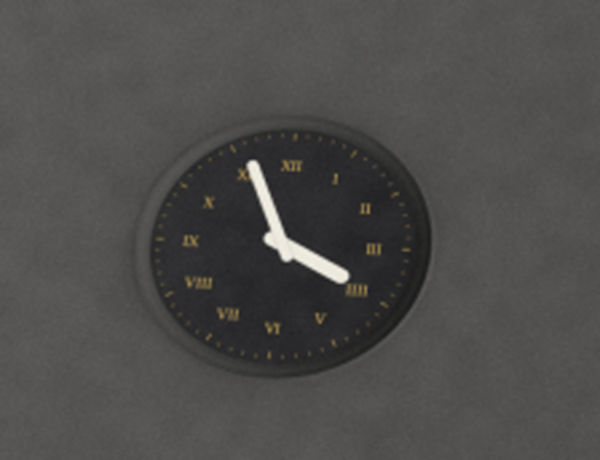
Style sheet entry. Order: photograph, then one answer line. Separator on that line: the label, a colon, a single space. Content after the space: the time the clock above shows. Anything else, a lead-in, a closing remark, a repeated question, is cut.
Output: 3:56
